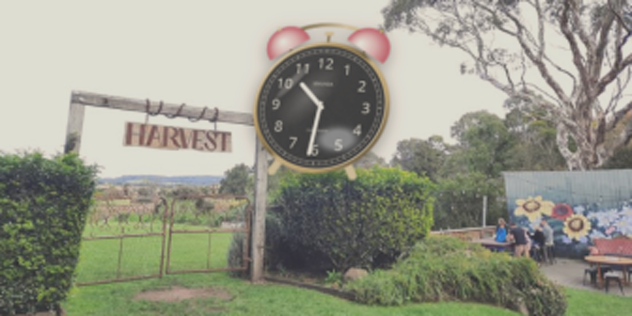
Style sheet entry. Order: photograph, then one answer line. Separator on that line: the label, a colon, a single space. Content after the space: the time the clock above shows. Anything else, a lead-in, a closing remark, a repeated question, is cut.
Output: 10:31
